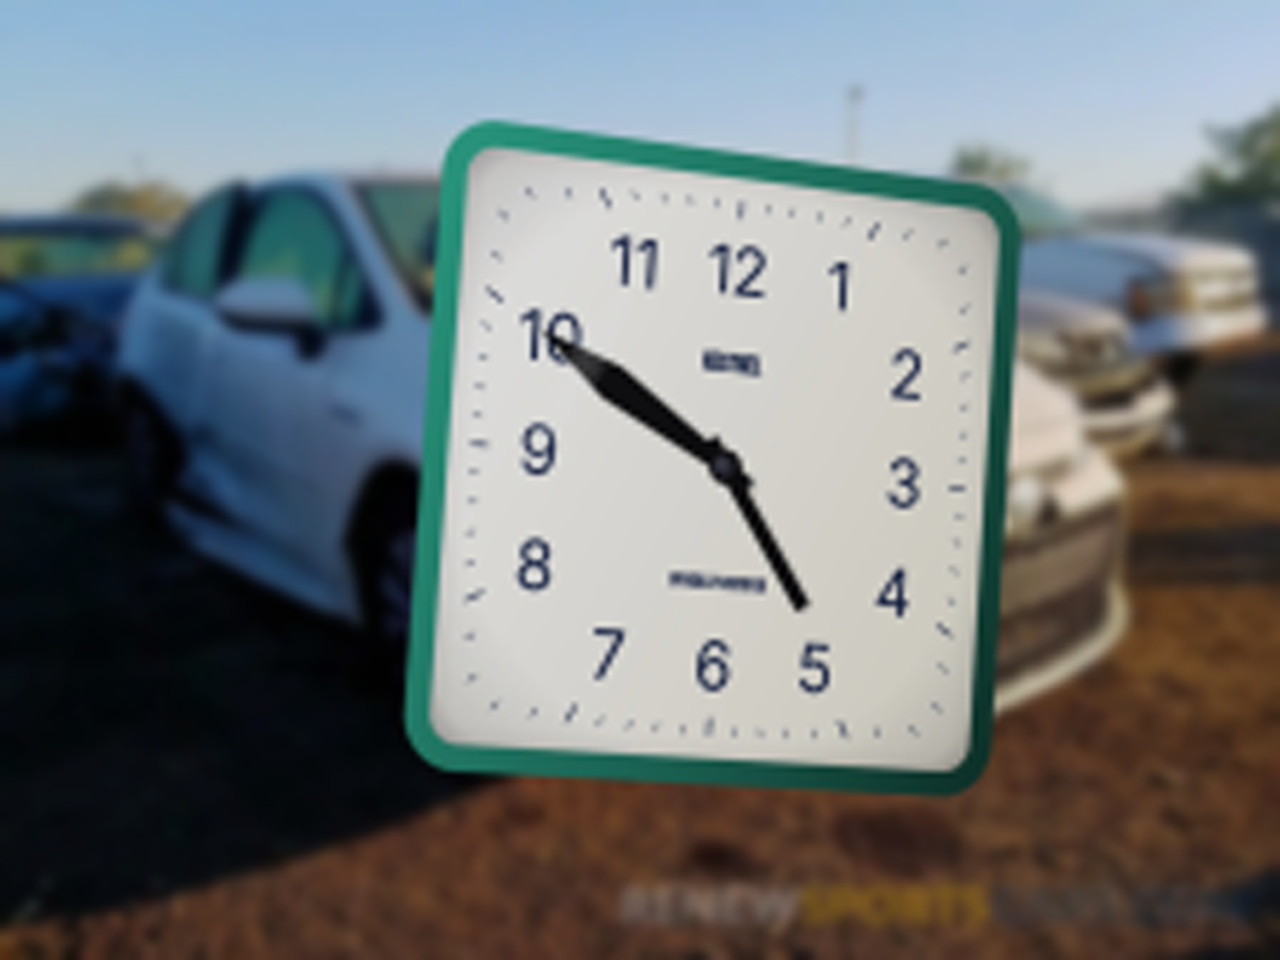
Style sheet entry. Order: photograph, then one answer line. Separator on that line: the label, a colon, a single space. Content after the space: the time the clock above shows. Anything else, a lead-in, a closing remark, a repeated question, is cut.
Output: 4:50
